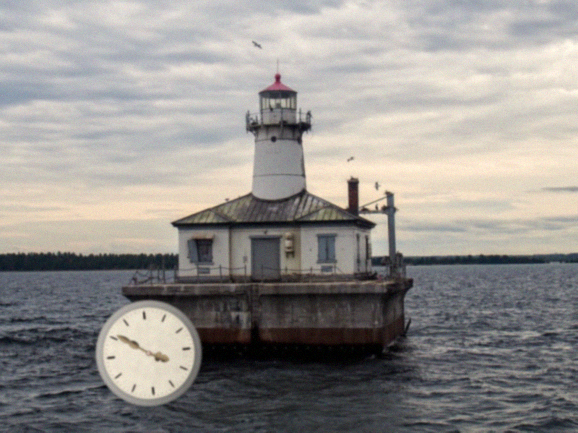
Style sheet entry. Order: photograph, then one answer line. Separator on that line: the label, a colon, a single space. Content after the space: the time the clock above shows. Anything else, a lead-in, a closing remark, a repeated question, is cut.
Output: 3:51
